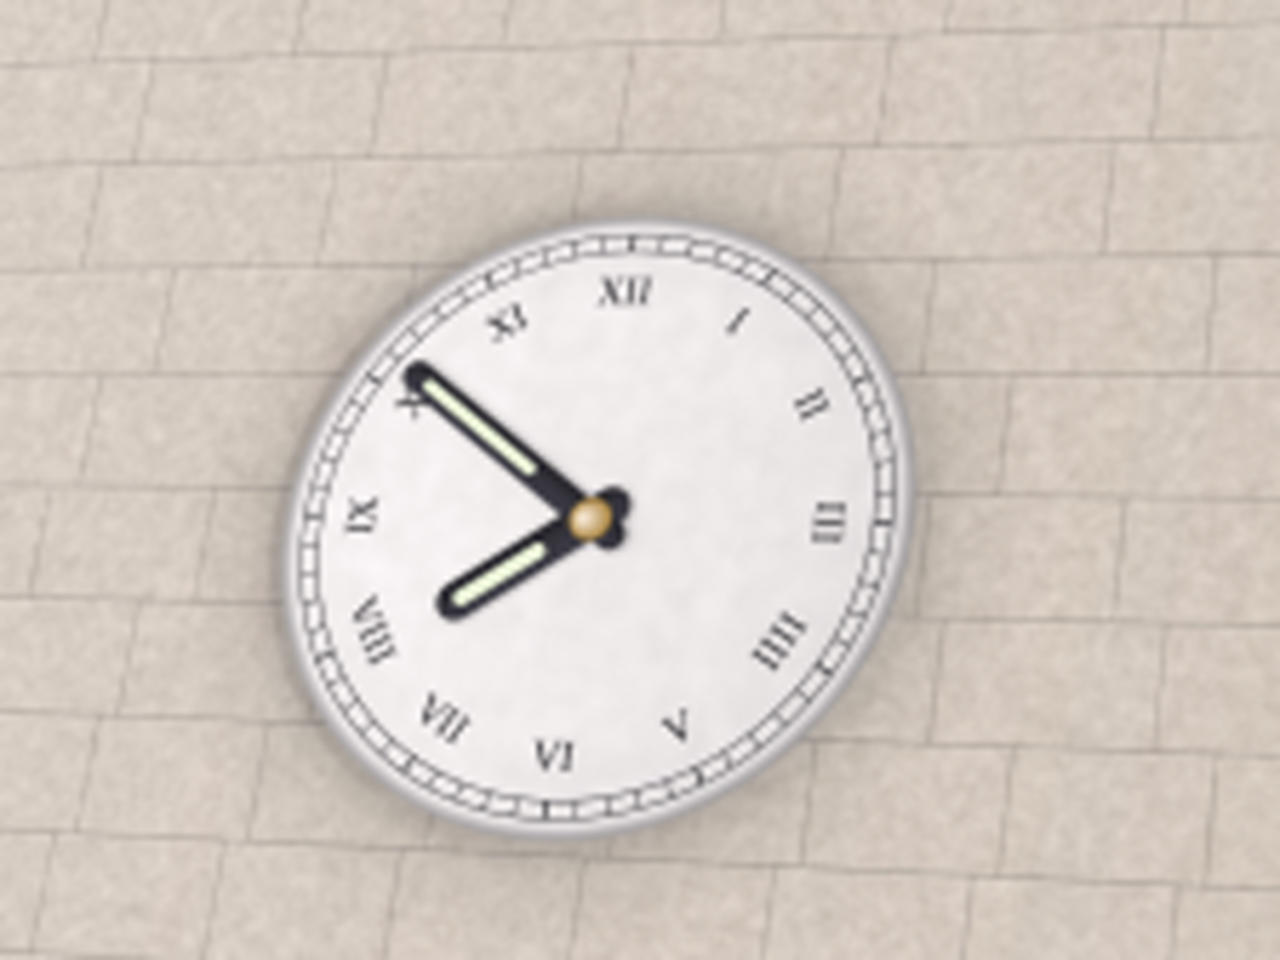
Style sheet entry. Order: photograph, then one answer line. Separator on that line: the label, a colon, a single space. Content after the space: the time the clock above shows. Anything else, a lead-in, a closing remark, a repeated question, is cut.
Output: 7:51
